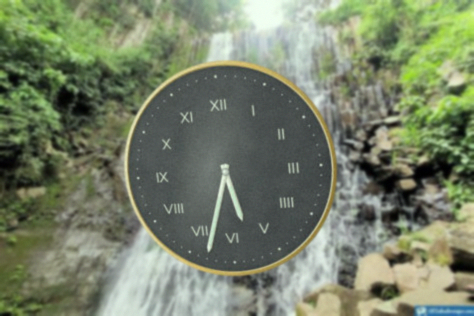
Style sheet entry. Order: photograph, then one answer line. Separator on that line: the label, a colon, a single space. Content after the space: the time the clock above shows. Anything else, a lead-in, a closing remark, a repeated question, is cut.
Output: 5:33
